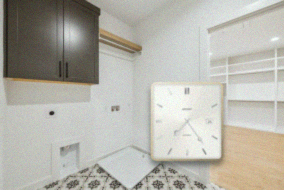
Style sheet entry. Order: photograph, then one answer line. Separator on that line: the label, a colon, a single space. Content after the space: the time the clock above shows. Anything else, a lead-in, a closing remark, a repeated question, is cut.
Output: 7:24
